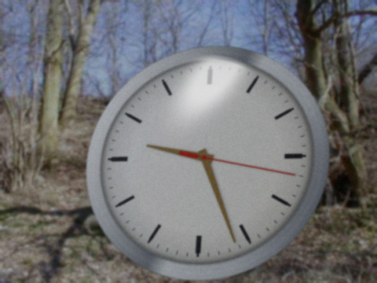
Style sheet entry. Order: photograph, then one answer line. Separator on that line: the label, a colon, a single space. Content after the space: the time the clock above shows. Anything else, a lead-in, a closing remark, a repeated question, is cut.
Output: 9:26:17
